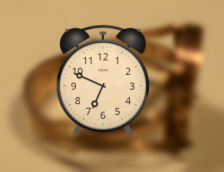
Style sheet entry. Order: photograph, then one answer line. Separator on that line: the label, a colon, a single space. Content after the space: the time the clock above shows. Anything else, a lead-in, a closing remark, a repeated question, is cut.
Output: 6:49
